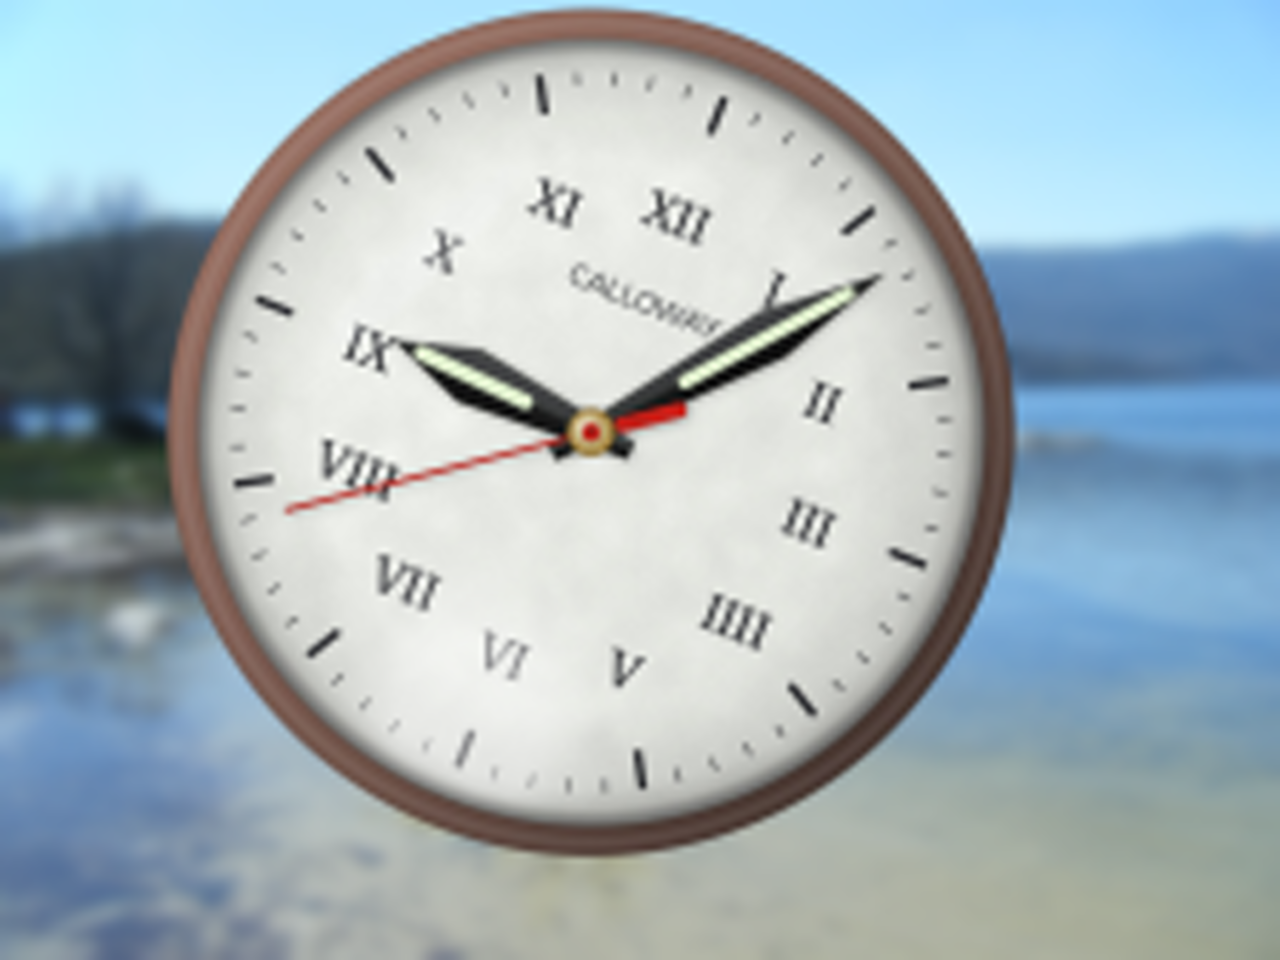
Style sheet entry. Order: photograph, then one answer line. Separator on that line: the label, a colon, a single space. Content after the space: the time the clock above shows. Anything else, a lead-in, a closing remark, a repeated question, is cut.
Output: 9:06:39
